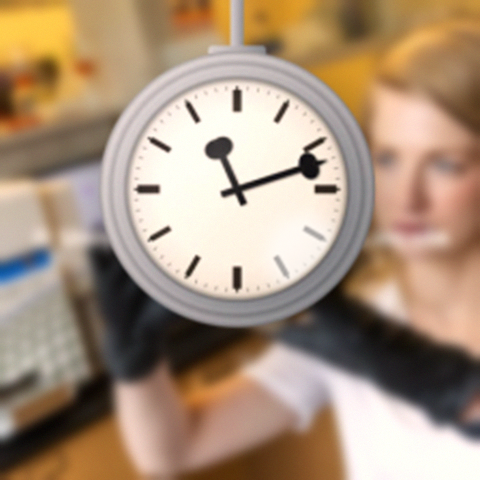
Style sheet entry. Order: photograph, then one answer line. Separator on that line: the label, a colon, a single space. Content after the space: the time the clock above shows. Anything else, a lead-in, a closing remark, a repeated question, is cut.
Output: 11:12
